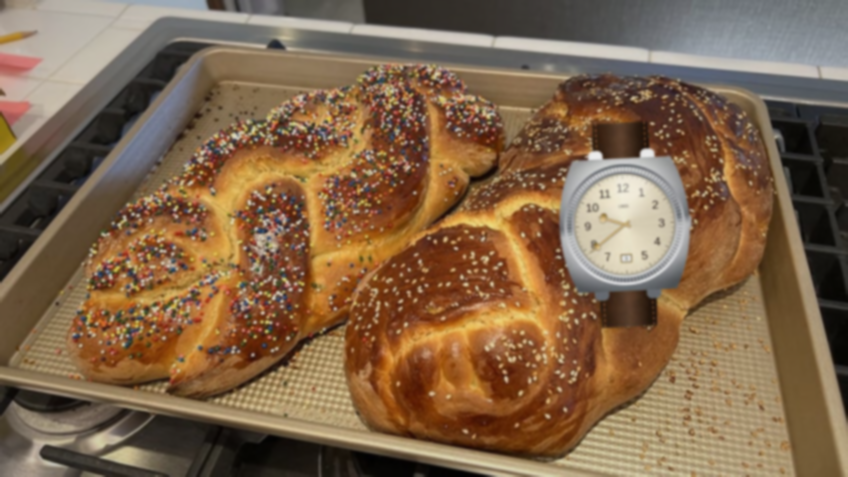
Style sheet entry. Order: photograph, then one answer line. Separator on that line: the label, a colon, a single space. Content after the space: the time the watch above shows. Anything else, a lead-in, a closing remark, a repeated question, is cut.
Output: 9:39
